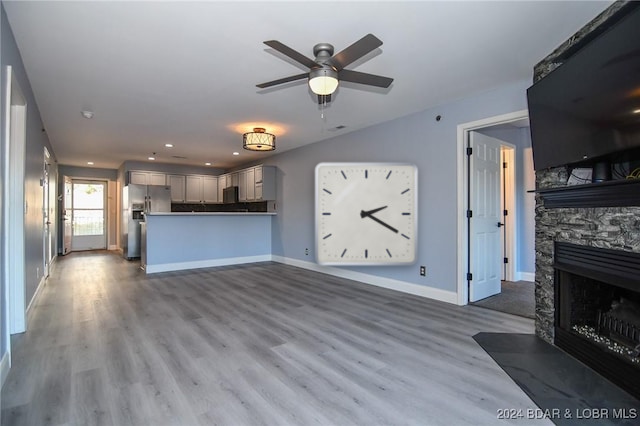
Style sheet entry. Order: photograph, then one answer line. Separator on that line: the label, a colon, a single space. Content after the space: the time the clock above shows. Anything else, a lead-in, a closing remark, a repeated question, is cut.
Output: 2:20
